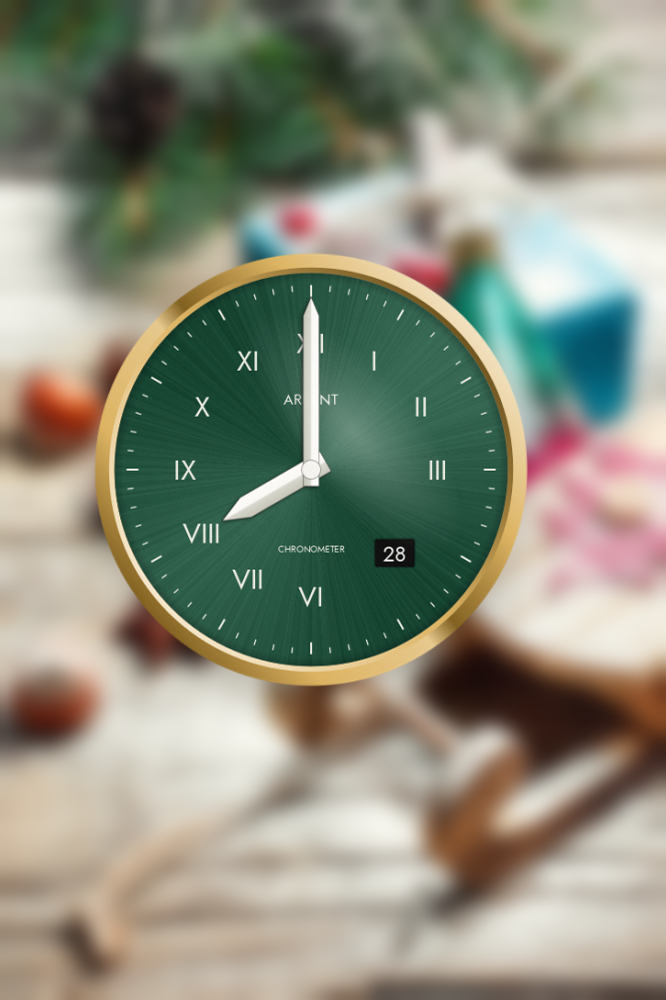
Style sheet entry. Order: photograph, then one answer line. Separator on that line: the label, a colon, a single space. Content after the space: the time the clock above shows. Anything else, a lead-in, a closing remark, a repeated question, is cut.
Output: 8:00
